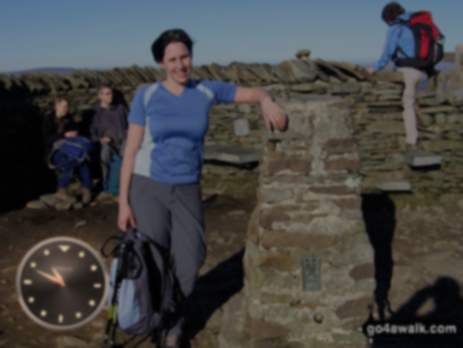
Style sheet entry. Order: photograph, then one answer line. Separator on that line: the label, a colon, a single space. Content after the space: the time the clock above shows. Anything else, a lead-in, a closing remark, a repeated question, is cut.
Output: 10:49
